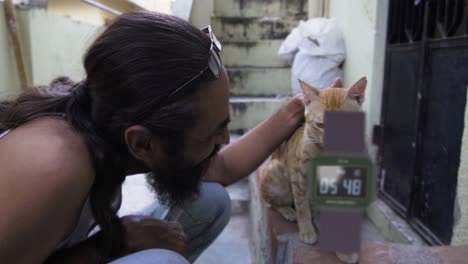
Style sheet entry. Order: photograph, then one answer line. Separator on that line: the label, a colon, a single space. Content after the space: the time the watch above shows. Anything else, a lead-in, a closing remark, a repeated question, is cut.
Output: 5:48
